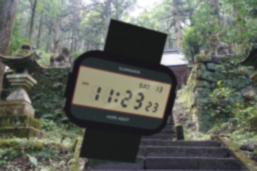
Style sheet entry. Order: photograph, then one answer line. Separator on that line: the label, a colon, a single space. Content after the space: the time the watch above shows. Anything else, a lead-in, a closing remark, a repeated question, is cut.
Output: 11:23:23
